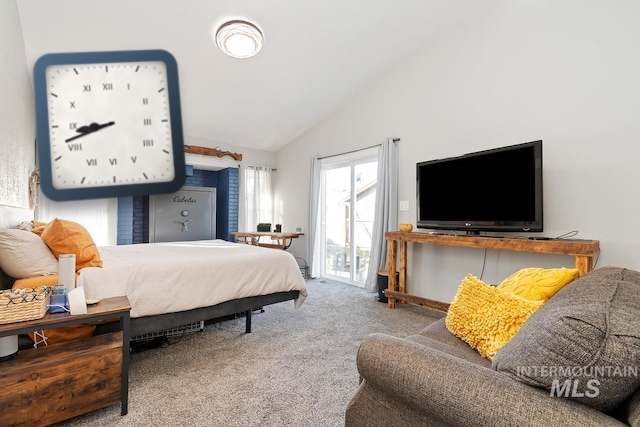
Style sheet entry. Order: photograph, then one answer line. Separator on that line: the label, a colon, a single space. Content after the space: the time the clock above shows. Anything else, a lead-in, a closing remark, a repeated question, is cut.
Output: 8:42
